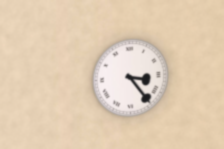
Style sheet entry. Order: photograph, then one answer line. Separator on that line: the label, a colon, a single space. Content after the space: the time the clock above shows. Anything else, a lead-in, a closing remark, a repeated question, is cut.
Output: 3:24
